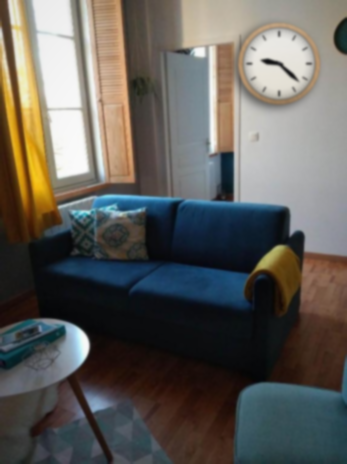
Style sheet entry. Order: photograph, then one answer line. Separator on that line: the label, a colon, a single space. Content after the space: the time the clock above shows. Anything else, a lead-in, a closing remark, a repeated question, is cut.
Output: 9:22
